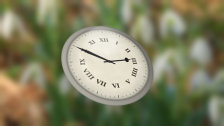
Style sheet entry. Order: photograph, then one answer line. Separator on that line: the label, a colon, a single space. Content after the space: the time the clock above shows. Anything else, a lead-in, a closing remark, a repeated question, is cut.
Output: 2:50
